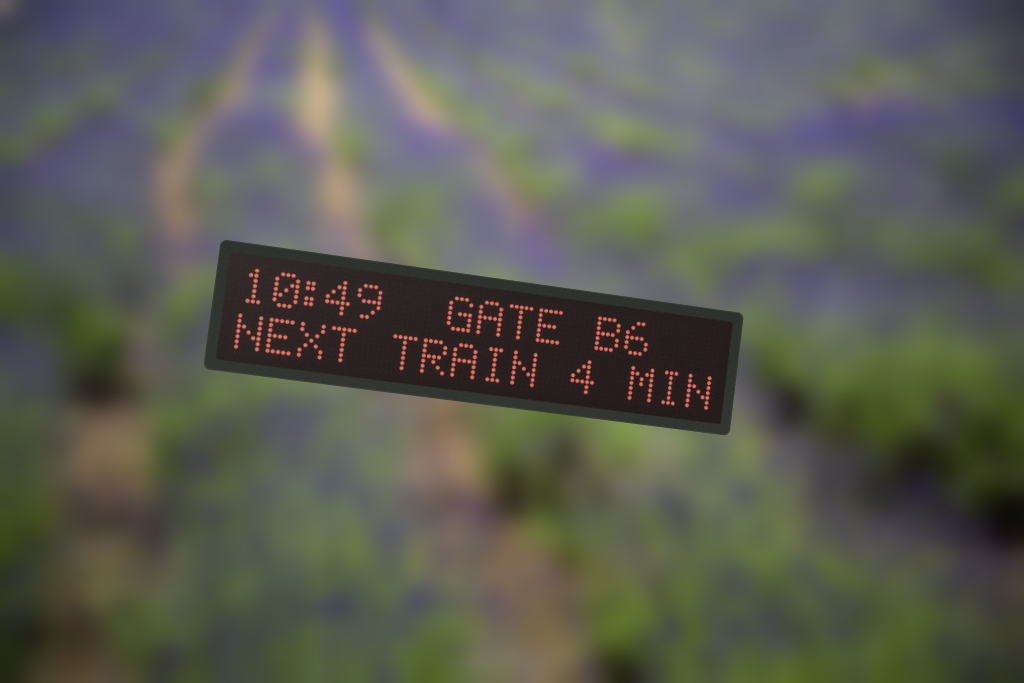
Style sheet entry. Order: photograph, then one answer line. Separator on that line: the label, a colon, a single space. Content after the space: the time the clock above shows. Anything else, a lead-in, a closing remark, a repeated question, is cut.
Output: 10:49
